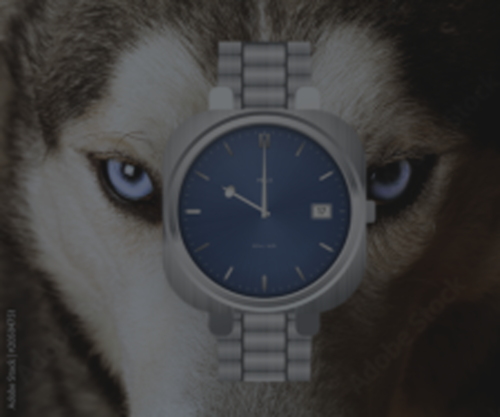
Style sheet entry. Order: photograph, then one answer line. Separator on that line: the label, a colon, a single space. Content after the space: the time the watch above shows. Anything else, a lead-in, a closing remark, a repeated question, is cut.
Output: 10:00
